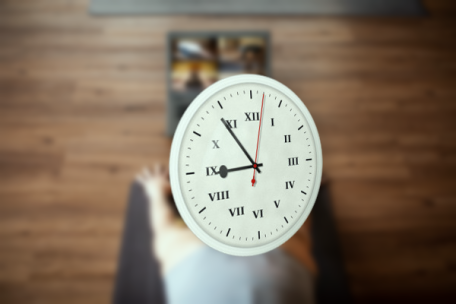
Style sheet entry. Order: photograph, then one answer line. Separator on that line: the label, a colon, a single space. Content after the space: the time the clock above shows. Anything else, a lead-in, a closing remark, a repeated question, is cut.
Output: 8:54:02
